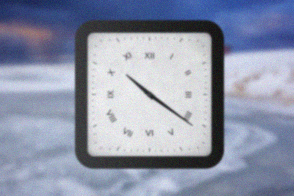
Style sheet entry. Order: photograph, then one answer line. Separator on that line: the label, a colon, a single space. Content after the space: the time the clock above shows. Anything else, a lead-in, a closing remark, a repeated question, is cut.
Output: 10:21
